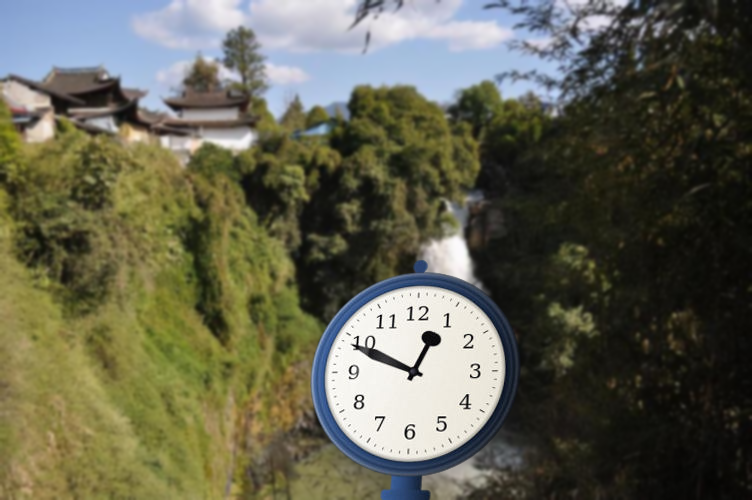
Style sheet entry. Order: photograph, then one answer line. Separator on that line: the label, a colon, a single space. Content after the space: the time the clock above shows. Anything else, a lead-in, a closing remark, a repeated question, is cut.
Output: 12:49
